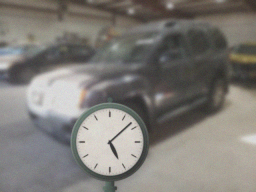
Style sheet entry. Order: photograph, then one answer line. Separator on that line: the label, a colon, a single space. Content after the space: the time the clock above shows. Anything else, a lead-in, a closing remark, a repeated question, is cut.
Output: 5:08
